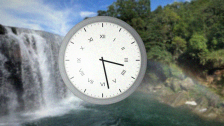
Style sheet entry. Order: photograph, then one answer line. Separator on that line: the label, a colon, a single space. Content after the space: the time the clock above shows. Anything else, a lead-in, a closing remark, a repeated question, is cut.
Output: 3:28
